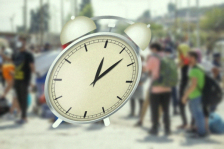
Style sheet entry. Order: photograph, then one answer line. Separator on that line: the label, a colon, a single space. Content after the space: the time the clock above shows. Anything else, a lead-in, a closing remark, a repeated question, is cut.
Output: 12:07
